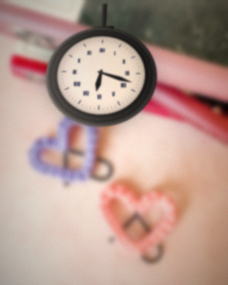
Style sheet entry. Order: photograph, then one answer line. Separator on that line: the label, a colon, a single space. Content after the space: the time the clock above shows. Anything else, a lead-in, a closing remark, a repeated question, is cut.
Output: 6:18
